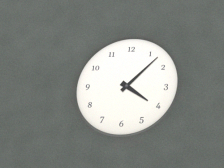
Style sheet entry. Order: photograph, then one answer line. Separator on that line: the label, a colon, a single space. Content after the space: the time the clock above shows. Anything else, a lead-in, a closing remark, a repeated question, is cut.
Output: 4:07
